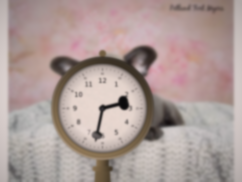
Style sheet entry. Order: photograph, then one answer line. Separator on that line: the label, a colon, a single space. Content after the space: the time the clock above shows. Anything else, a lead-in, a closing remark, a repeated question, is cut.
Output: 2:32
